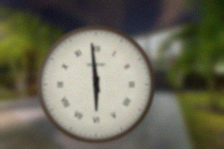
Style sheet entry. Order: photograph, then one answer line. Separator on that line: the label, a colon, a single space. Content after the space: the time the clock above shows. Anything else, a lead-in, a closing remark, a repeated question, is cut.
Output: 5:59
